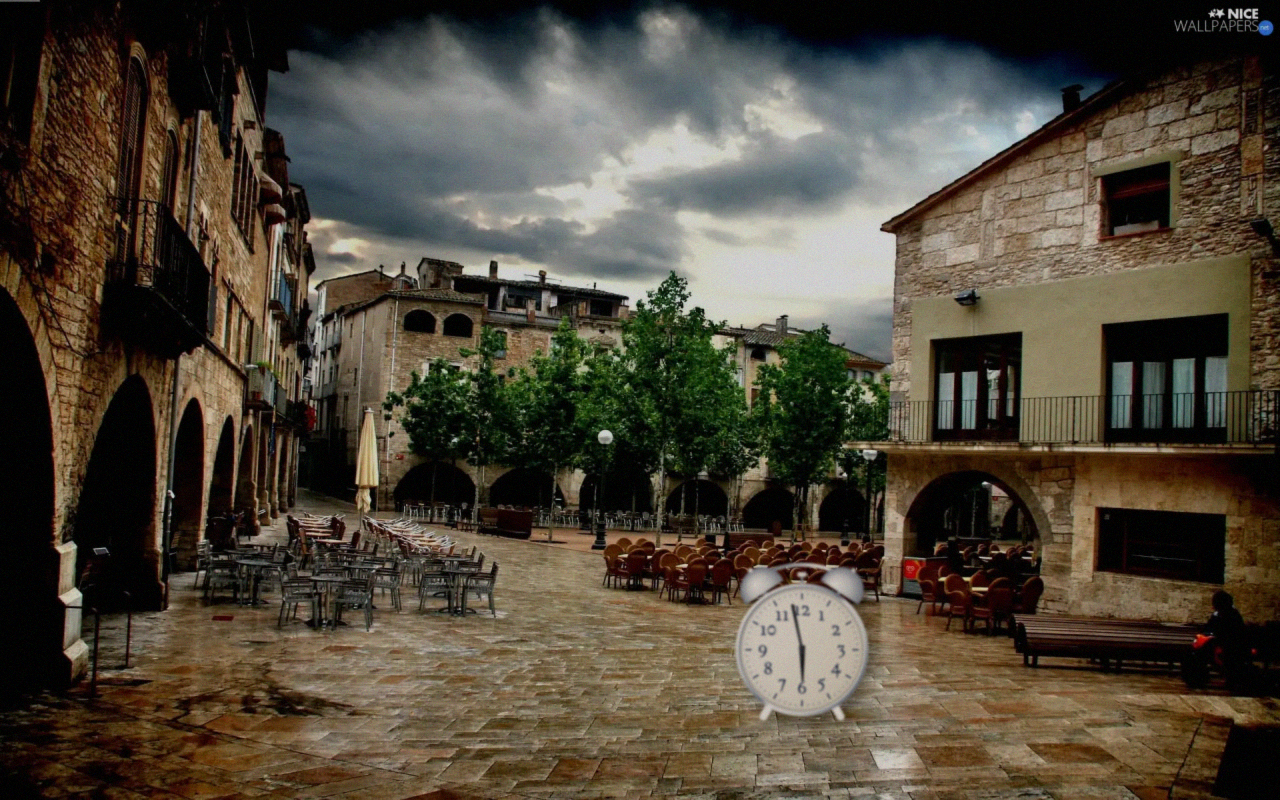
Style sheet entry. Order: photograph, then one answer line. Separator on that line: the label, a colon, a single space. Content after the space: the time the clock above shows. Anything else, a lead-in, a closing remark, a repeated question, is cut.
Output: 5:58
